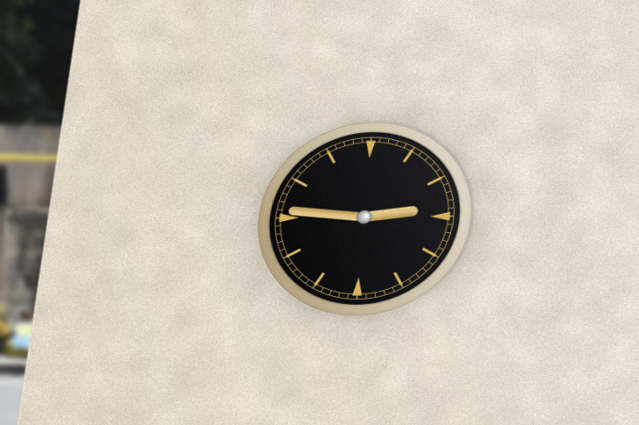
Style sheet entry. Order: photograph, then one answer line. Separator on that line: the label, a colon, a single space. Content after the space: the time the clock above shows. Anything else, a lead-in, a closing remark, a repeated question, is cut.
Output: 2:46
